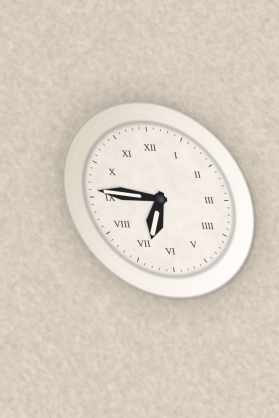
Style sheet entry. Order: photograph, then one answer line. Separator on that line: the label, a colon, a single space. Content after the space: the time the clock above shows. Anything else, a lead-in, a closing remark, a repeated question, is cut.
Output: 6:46
